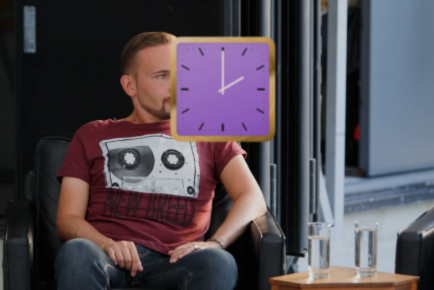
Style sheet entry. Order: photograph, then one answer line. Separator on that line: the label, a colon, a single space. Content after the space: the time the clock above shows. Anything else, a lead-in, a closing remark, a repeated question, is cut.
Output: 2:00
